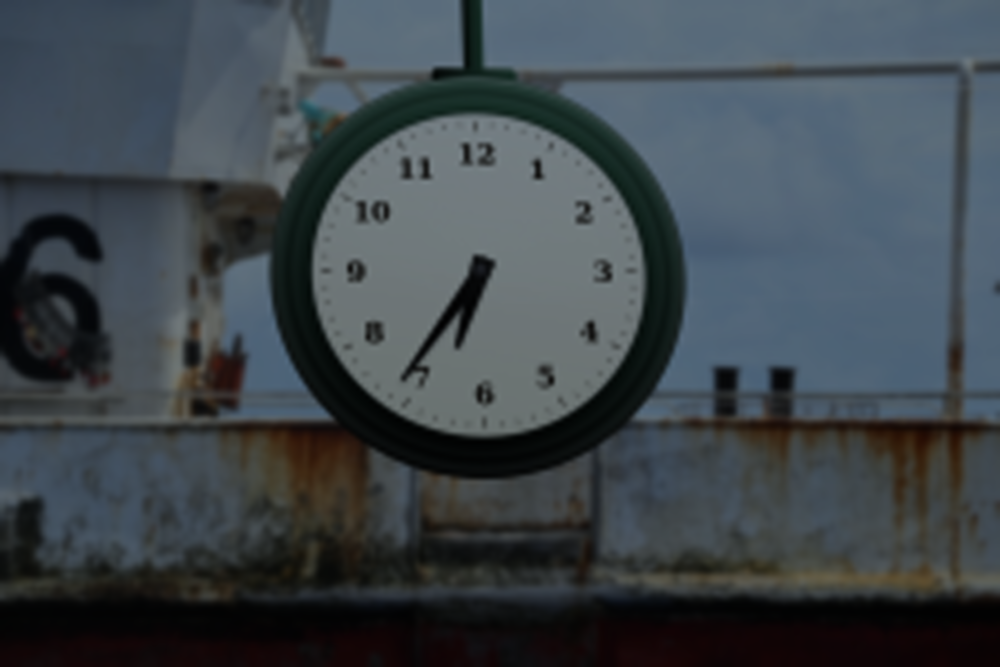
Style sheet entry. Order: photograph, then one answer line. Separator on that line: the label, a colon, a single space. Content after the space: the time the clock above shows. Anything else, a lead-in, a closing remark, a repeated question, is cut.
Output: 6:36
